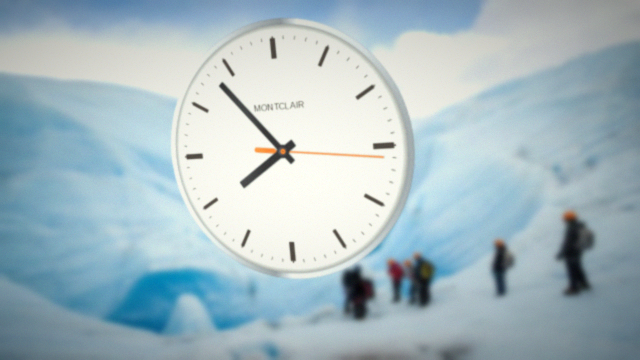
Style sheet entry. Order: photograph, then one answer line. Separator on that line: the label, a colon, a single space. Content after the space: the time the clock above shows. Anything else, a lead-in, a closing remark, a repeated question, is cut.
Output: 7:53:16
